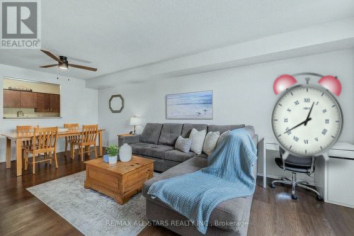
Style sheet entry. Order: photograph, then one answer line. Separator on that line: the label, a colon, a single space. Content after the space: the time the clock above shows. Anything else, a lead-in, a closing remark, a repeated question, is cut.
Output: 12:40
